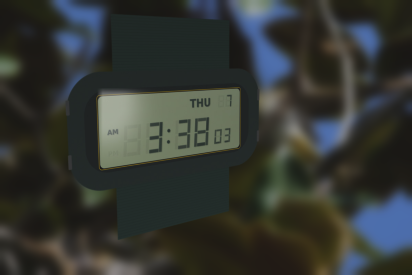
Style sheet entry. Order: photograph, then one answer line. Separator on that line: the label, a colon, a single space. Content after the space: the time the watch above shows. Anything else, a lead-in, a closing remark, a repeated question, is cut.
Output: 3:38:03
